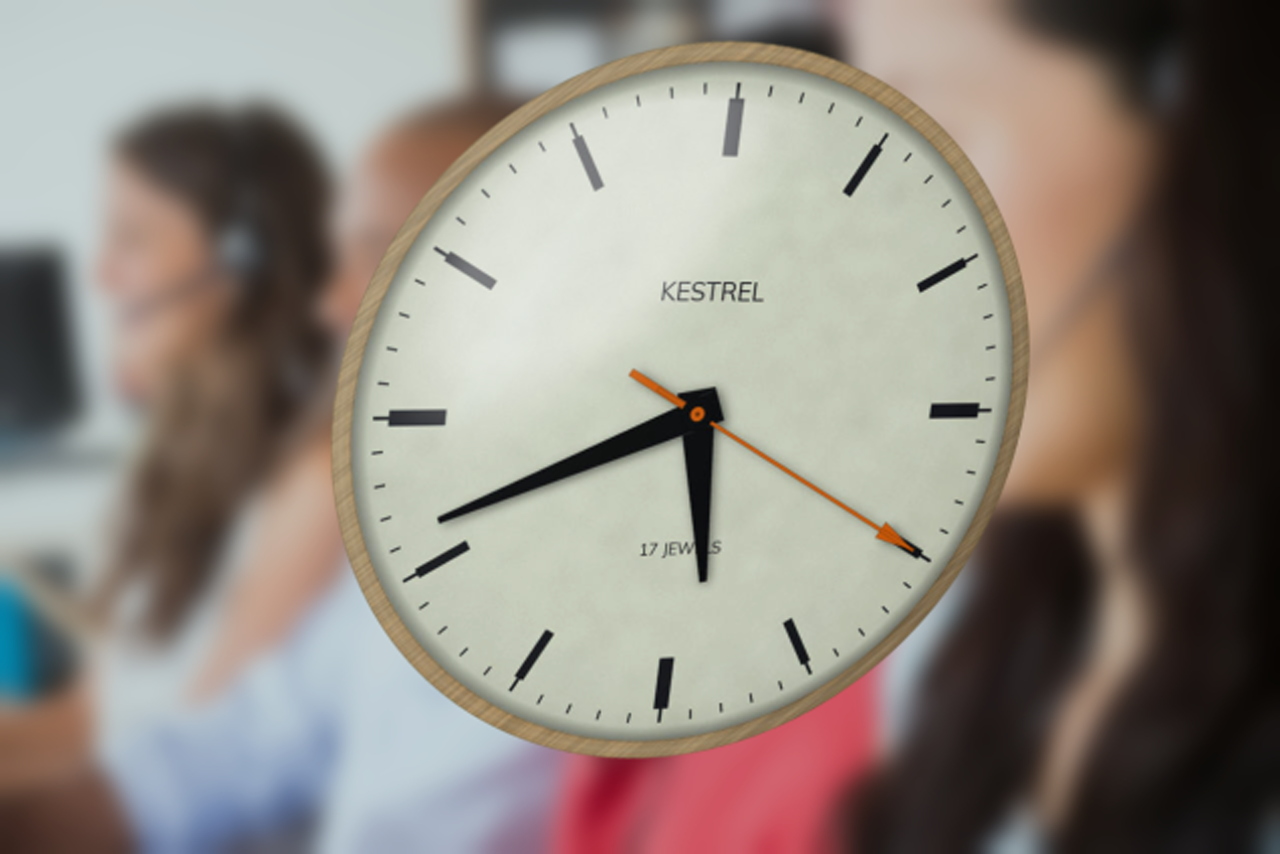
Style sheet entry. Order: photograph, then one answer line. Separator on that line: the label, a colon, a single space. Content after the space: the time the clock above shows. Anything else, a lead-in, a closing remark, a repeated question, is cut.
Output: 5:41:20
